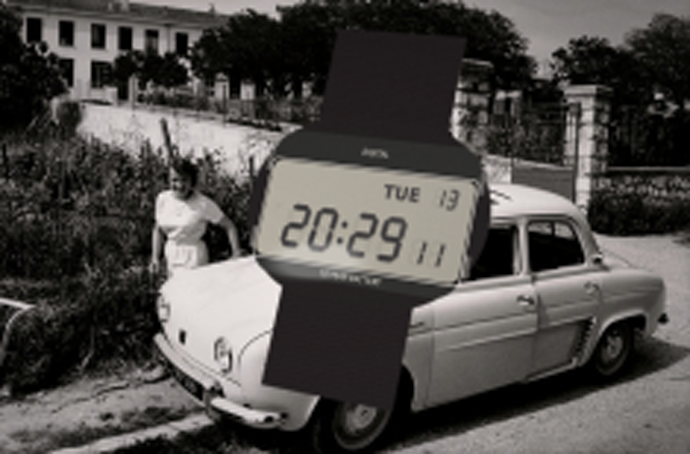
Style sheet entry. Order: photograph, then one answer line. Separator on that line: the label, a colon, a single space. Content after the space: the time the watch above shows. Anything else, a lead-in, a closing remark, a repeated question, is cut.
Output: 20:29:11
